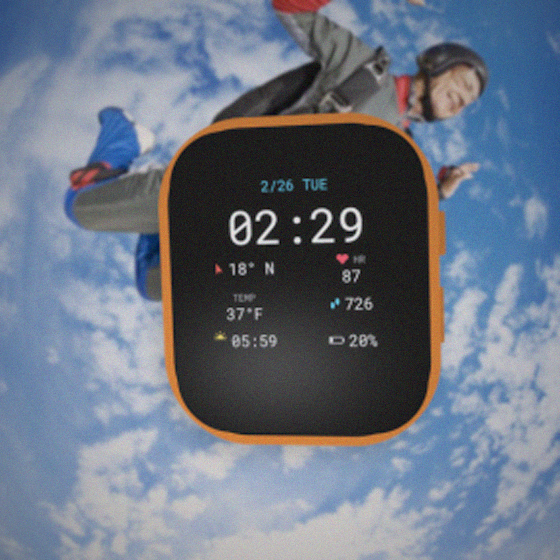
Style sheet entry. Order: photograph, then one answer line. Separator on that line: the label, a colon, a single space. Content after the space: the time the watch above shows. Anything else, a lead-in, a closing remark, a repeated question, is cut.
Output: 2:29
